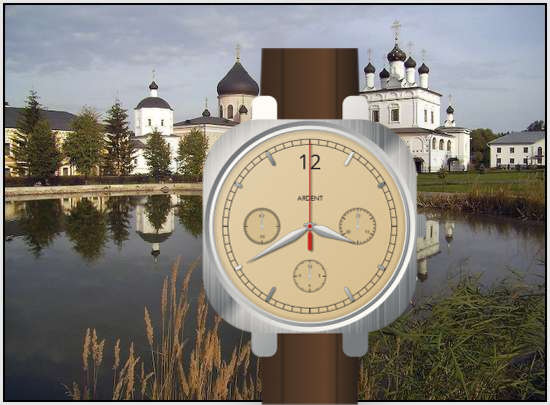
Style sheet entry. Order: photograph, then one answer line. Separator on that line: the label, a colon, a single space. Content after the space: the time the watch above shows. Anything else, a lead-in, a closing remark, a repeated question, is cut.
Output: 3:40
